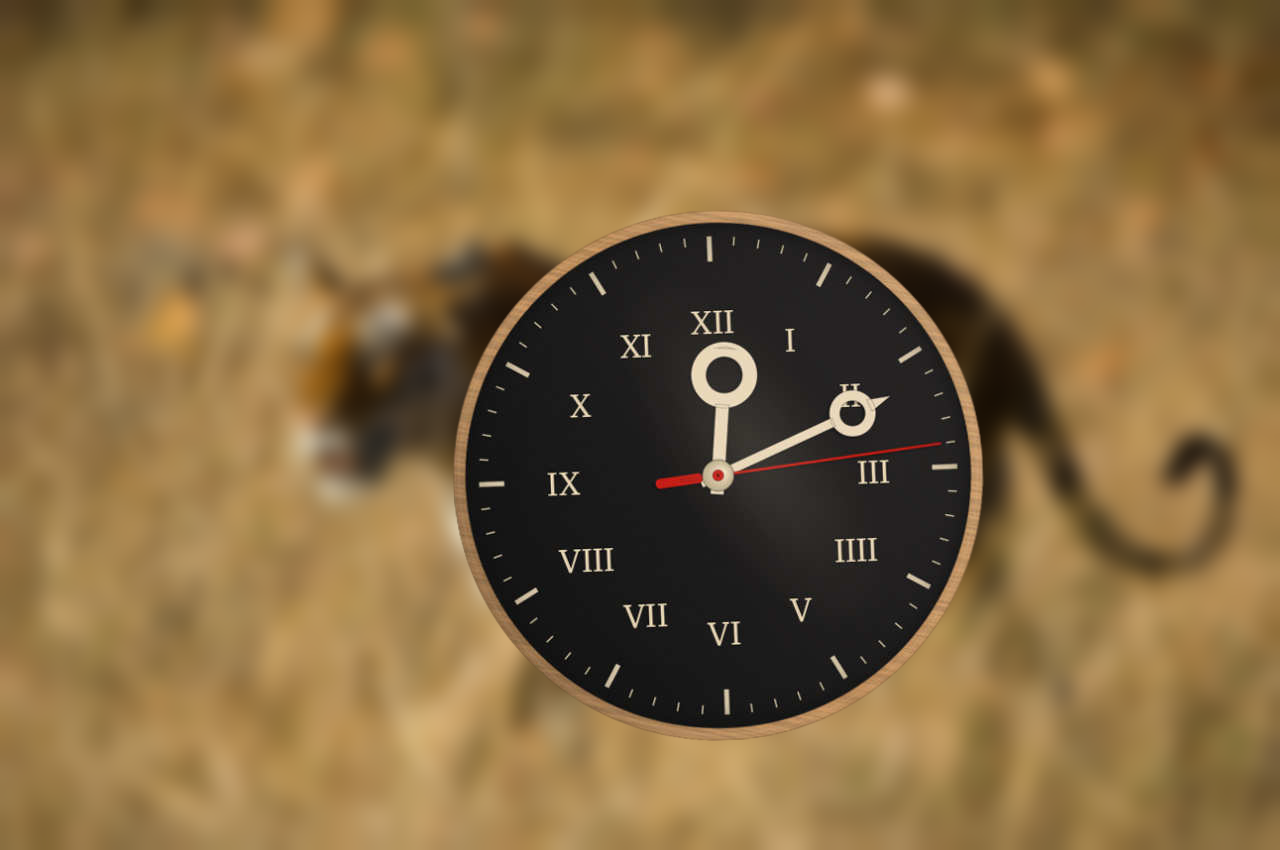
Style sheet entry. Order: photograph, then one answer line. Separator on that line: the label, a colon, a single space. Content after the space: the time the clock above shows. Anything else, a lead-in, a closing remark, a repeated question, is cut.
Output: 12:11:14
